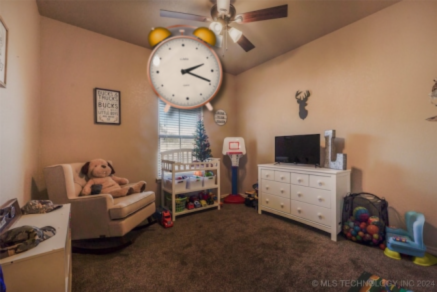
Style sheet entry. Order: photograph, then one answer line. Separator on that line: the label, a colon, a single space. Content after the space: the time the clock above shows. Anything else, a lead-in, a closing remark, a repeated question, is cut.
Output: 2:19
